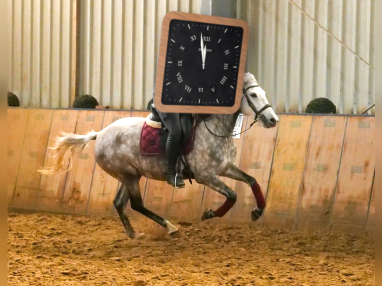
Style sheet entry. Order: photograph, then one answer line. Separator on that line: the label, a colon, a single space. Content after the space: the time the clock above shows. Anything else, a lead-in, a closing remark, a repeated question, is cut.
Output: 11:58
